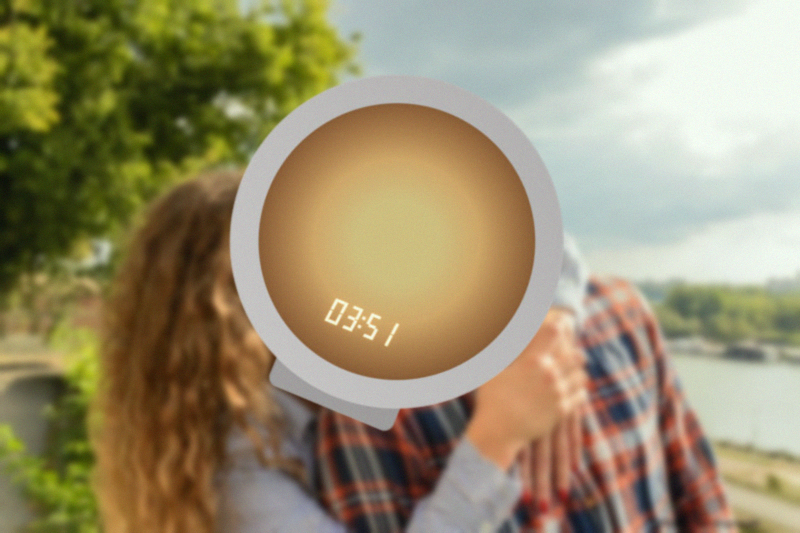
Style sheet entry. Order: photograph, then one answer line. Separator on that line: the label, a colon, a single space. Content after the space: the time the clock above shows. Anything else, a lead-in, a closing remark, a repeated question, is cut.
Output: 3:51
